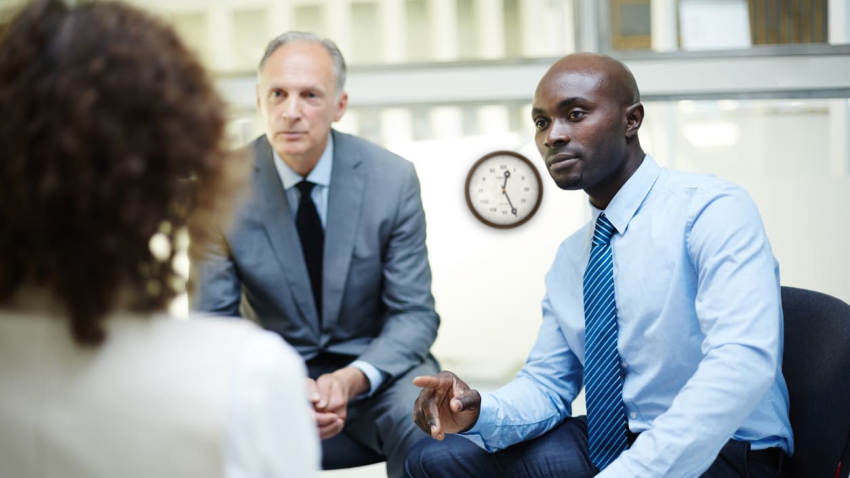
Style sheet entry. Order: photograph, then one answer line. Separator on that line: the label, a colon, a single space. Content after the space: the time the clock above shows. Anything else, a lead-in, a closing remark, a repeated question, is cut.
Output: 12:26
